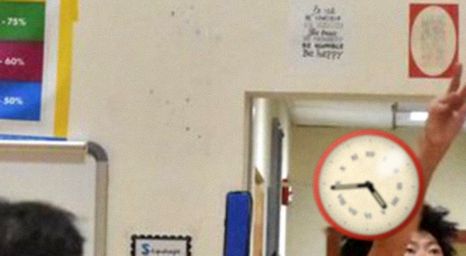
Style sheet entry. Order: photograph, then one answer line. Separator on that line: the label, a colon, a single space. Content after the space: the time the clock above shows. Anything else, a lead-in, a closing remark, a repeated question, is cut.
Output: 4:44
